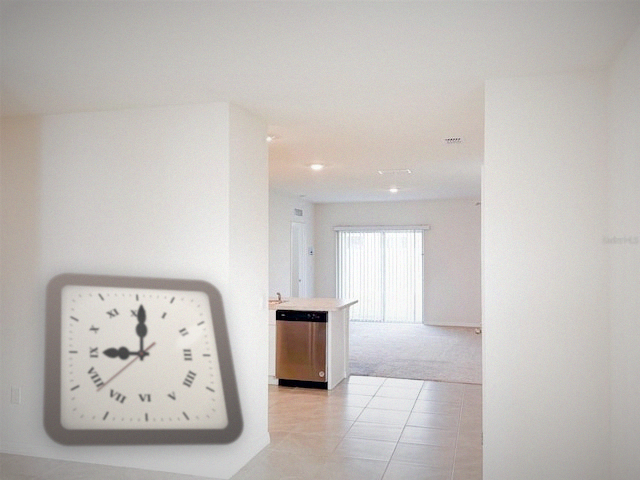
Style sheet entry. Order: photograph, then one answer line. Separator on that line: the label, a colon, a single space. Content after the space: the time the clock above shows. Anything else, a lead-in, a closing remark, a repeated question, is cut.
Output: 9:00:38
